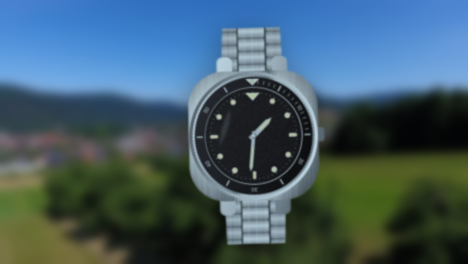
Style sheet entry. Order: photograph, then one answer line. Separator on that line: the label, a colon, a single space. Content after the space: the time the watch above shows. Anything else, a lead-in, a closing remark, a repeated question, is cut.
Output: 1:31
